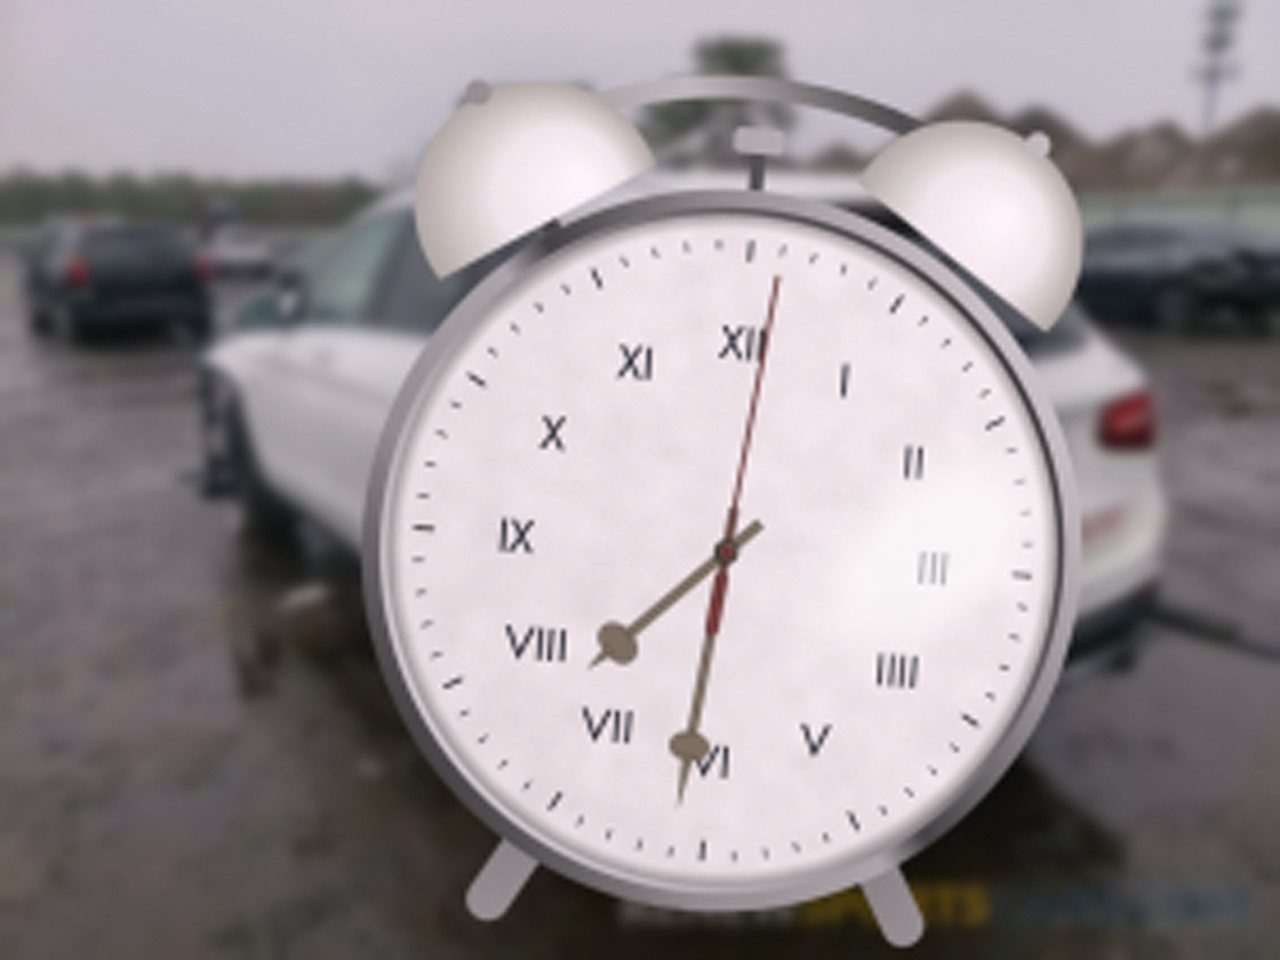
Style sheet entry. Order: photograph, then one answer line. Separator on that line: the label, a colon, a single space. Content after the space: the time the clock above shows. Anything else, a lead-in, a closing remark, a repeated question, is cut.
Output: 7:31:01
